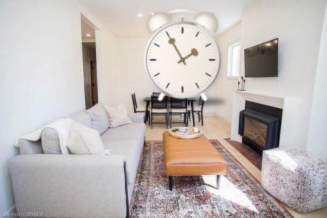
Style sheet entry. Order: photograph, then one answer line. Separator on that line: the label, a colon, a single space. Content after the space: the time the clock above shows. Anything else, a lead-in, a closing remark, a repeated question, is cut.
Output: 1:55
